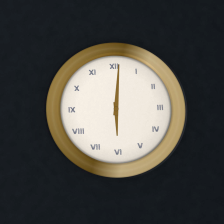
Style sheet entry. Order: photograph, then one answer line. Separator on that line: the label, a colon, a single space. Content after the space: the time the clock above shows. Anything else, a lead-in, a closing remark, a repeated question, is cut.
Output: 6:01
